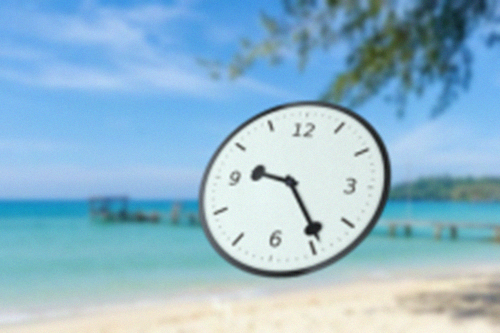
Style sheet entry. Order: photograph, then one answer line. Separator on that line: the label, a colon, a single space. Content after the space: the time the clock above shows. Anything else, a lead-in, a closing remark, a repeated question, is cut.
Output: 9:24
